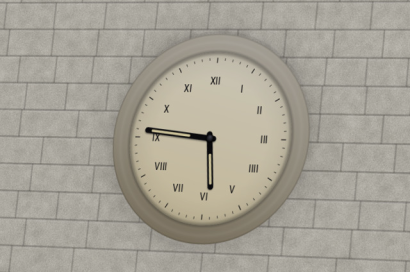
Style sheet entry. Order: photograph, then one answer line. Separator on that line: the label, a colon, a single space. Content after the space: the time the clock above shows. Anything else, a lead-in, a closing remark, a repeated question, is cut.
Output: 5:46
